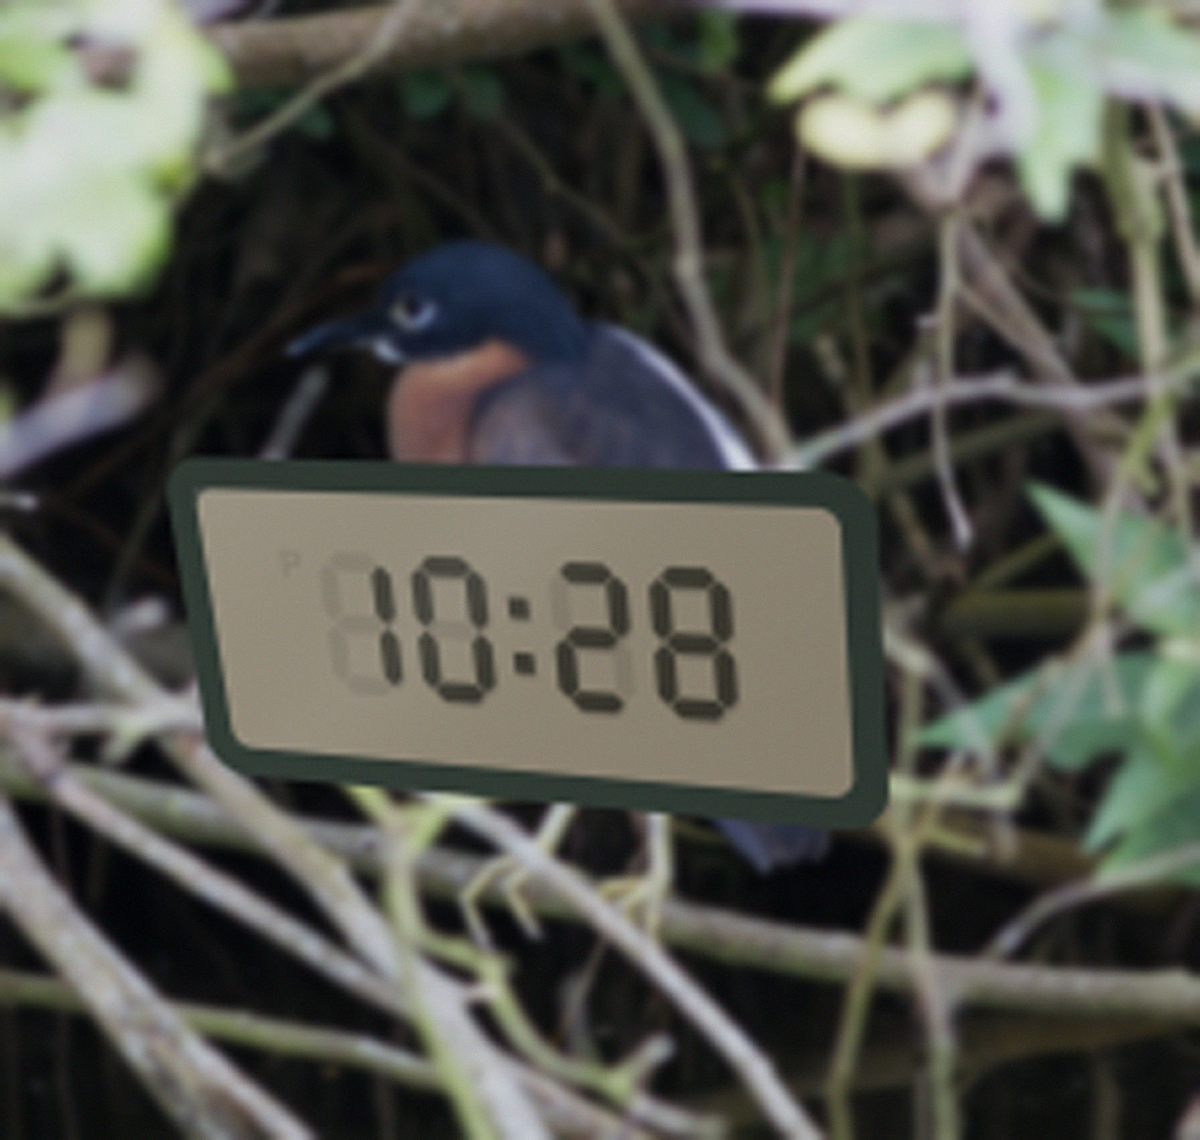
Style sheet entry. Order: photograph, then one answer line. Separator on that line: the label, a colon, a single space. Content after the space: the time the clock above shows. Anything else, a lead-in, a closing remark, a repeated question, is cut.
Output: 10:28
